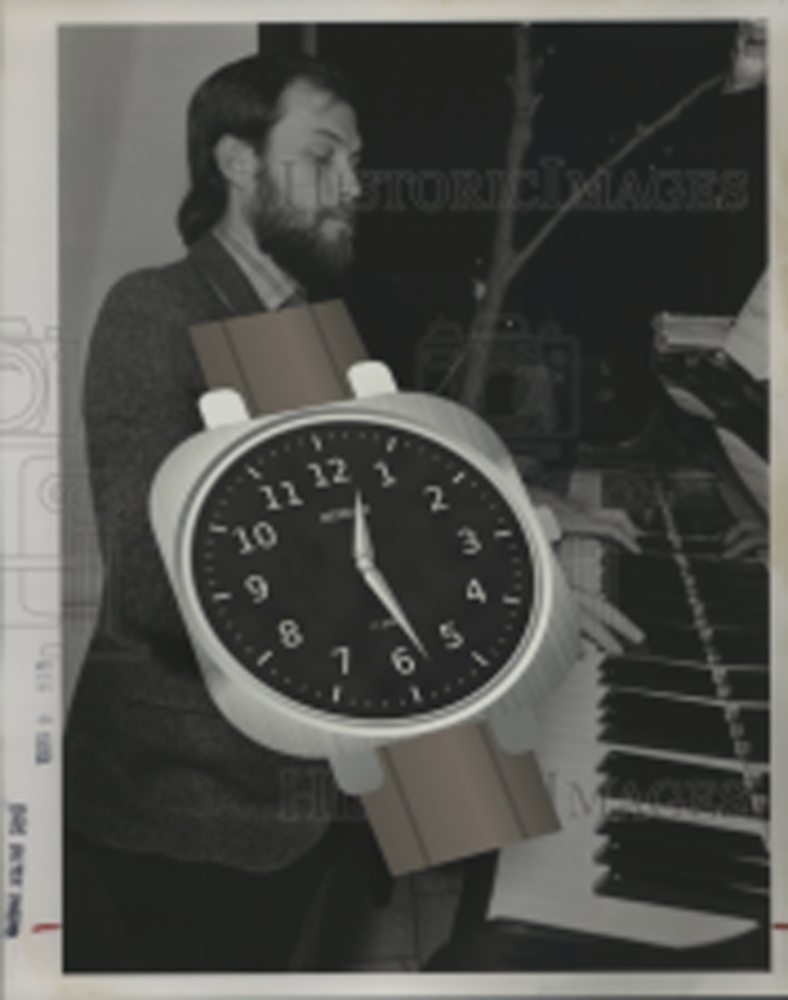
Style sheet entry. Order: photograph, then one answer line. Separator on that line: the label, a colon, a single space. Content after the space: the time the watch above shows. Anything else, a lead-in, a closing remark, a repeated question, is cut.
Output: 12:28
